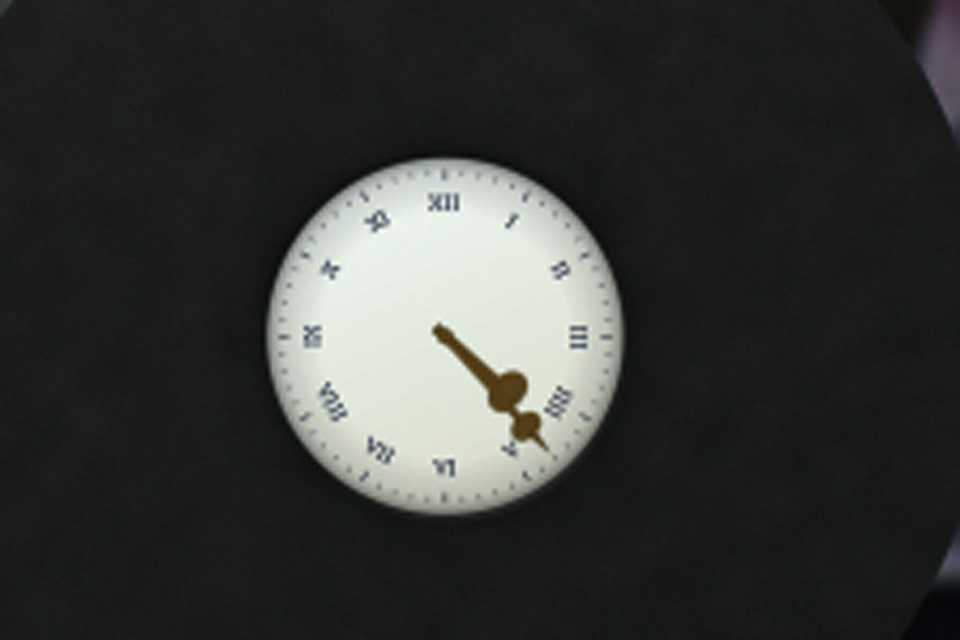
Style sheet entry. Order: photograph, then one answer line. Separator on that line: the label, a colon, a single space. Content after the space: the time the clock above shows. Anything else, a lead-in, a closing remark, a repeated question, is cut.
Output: 4:23
